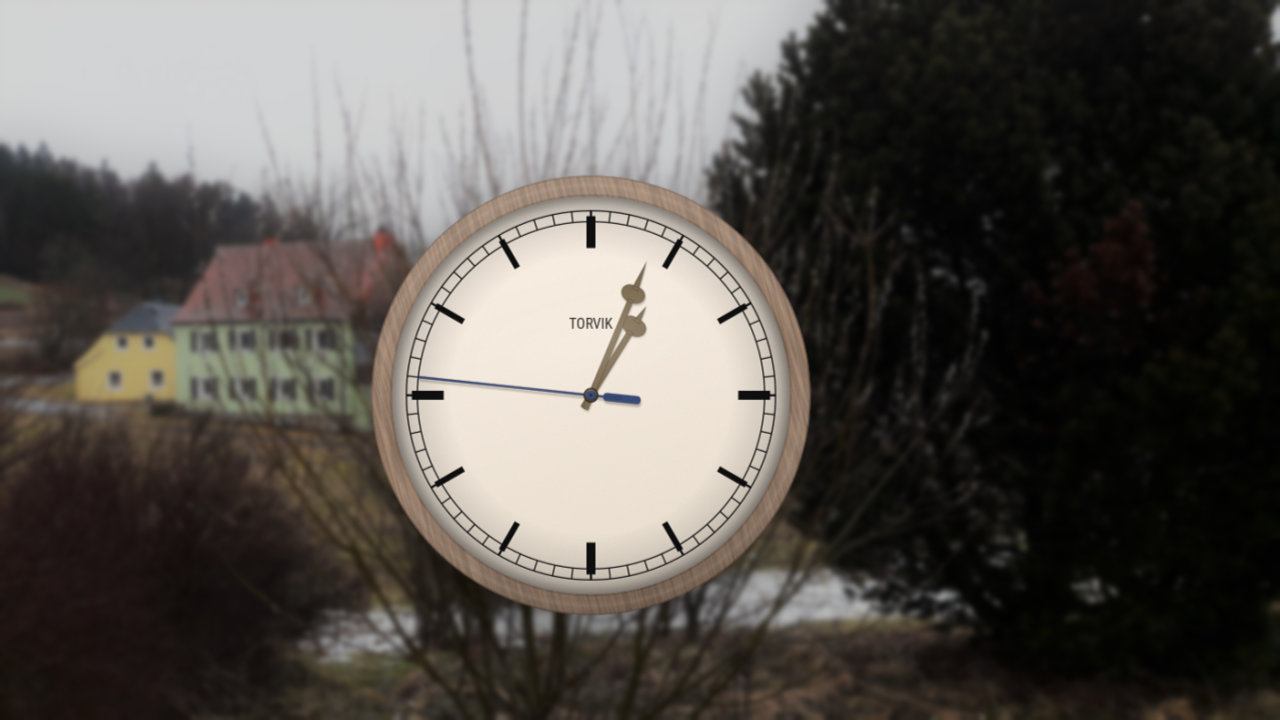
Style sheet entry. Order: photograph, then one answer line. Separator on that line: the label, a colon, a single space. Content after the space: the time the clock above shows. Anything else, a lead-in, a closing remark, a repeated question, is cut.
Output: 1:03:46
